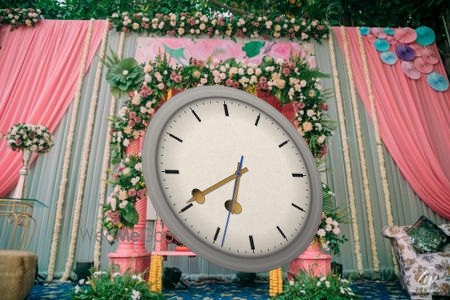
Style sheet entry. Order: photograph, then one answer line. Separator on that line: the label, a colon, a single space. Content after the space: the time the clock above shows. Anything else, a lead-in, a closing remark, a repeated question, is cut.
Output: 6:40:34
